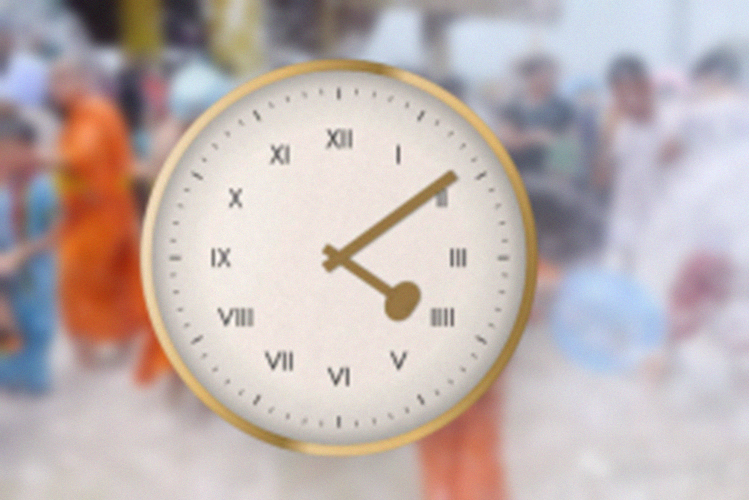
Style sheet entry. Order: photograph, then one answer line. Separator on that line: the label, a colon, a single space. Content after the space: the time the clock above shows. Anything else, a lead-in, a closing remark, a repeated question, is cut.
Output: 4:09
